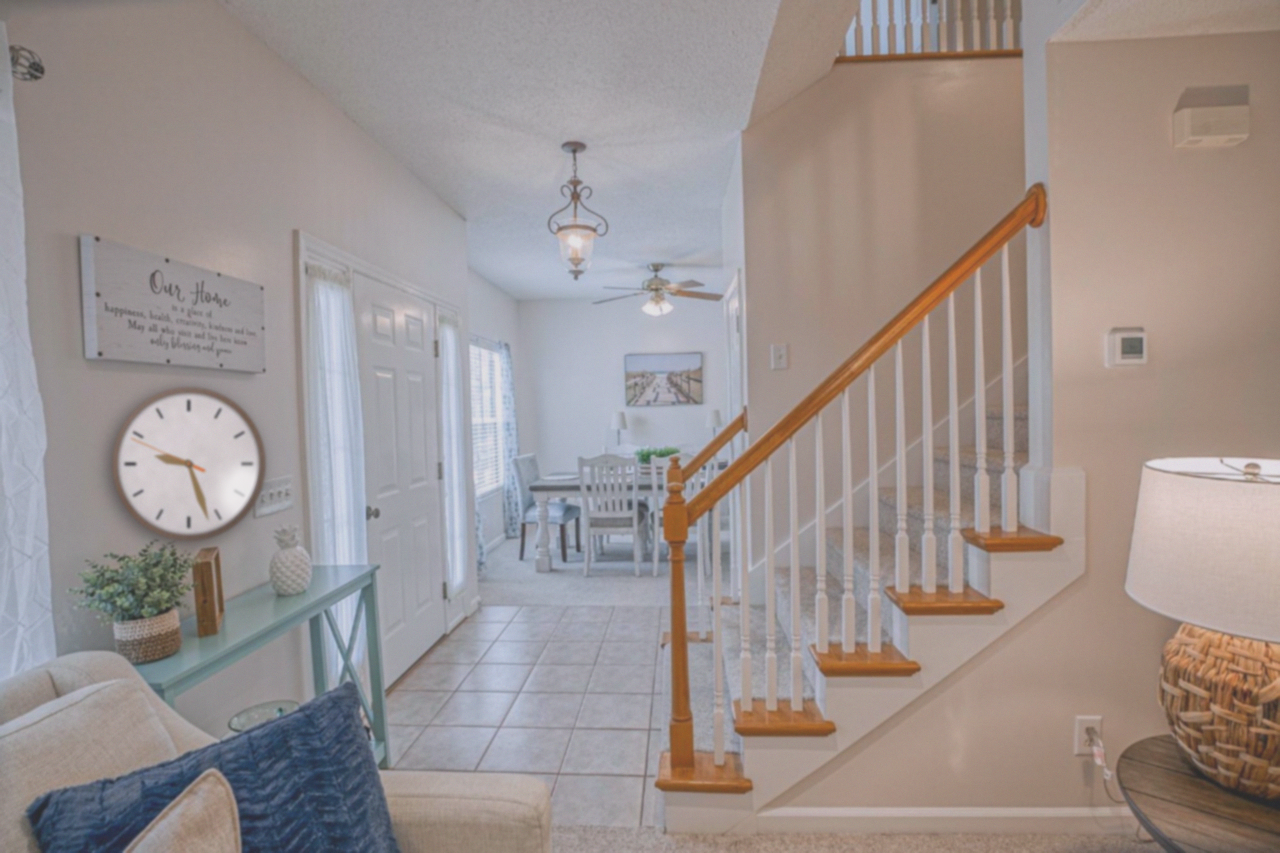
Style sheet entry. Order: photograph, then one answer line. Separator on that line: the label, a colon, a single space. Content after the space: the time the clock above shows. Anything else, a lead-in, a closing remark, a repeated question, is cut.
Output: 9:26:49
